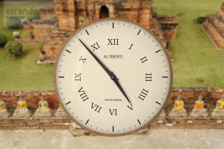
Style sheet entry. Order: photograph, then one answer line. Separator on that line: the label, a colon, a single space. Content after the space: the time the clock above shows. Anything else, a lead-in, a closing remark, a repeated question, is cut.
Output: 4:53
